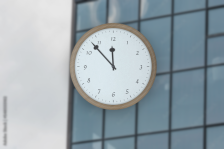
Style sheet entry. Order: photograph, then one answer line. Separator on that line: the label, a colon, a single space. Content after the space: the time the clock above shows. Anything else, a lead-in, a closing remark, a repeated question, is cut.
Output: 11:53
